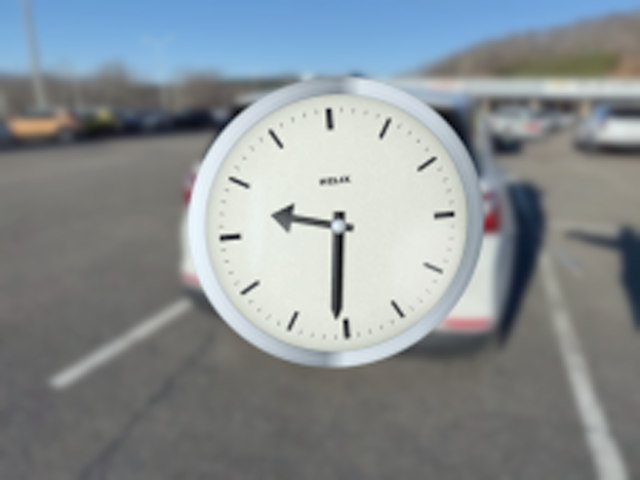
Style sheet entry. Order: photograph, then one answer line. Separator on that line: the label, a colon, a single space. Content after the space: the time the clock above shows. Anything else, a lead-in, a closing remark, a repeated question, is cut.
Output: 9:31
